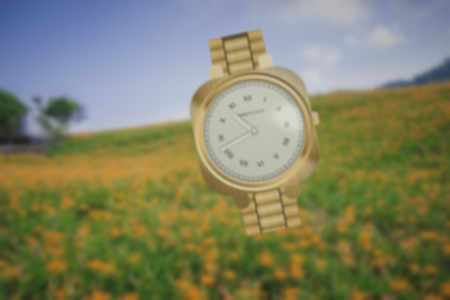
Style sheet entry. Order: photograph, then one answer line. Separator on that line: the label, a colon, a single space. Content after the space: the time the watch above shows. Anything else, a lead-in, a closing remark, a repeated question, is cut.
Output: 10:42
